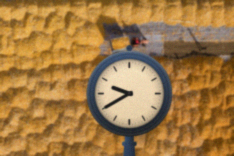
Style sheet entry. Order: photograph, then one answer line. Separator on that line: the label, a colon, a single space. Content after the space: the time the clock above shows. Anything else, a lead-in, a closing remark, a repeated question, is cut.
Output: 9:40
